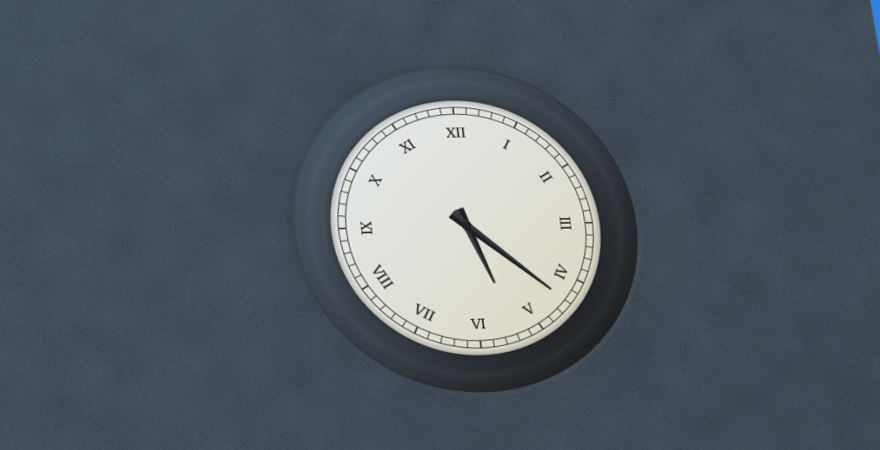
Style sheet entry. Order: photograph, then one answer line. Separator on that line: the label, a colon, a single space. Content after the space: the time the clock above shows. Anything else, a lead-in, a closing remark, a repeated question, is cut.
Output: 5:22
